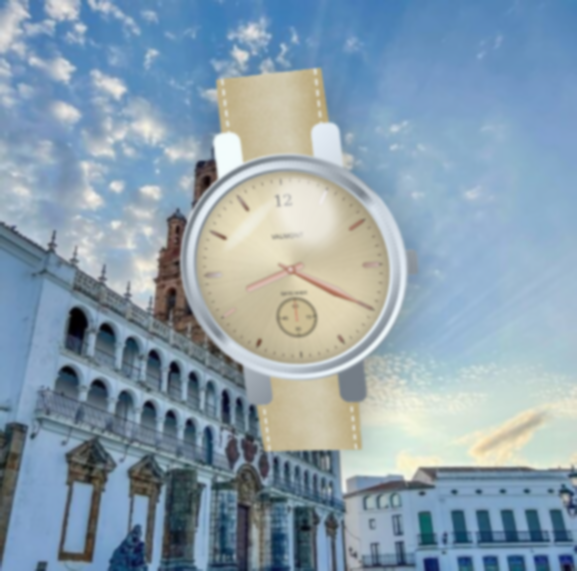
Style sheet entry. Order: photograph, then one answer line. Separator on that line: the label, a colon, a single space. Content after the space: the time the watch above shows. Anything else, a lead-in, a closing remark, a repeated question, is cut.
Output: 8:20
